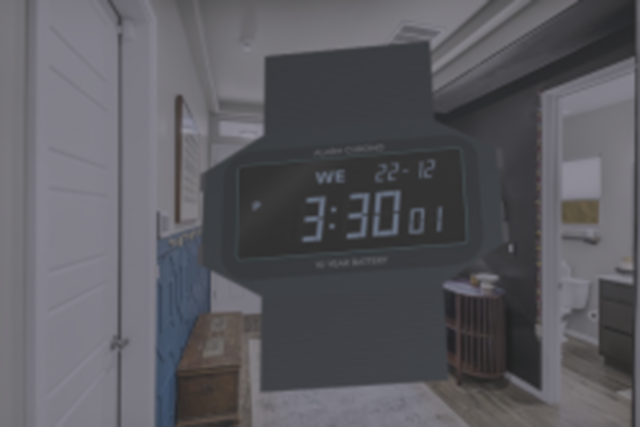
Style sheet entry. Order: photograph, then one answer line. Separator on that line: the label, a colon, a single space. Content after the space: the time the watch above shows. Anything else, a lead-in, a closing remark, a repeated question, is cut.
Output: 3:30:01
